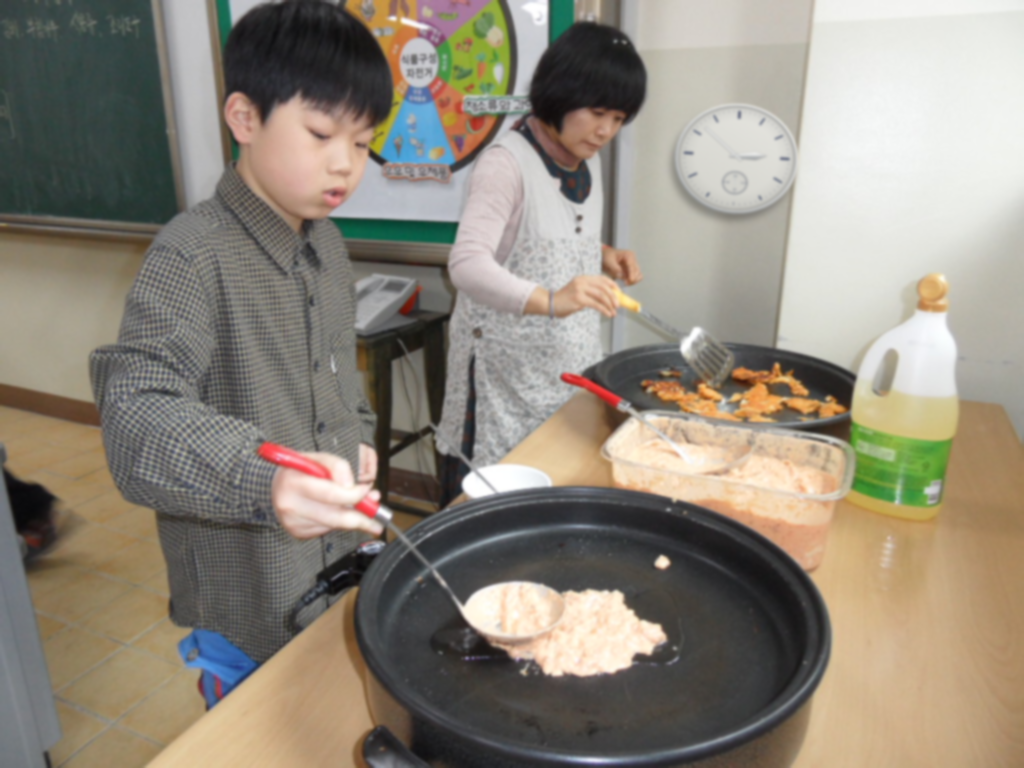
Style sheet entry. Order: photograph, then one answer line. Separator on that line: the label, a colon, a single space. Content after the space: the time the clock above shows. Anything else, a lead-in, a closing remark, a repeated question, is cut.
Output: 2:52
